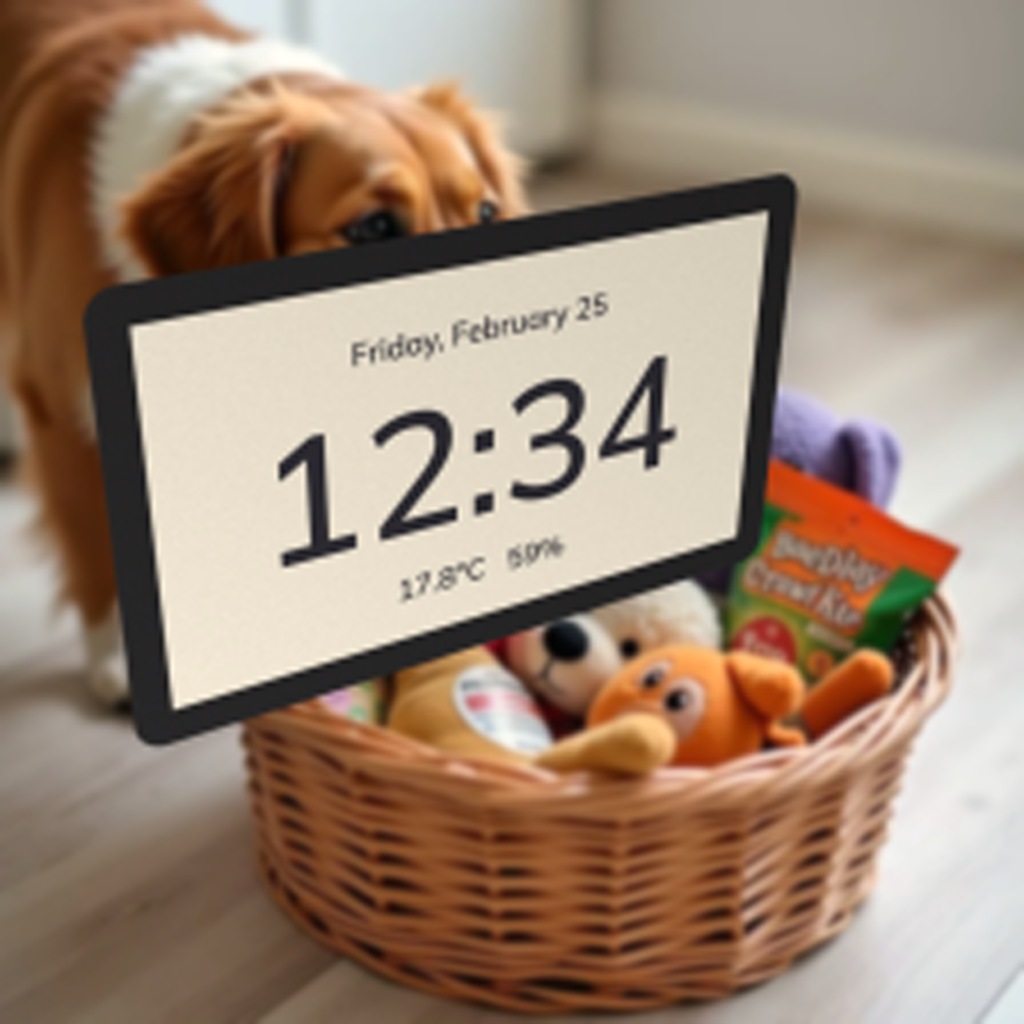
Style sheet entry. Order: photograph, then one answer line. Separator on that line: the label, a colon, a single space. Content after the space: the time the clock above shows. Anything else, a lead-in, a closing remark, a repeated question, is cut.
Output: 12:34
